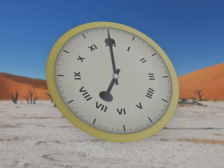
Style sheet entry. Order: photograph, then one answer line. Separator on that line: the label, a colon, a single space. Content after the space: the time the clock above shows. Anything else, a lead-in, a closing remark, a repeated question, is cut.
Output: 7:00
